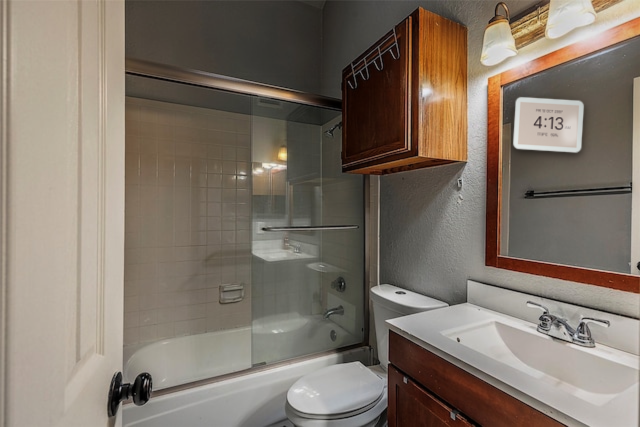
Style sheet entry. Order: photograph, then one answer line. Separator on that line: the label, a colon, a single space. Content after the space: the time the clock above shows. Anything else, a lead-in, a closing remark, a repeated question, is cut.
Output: 4:13
